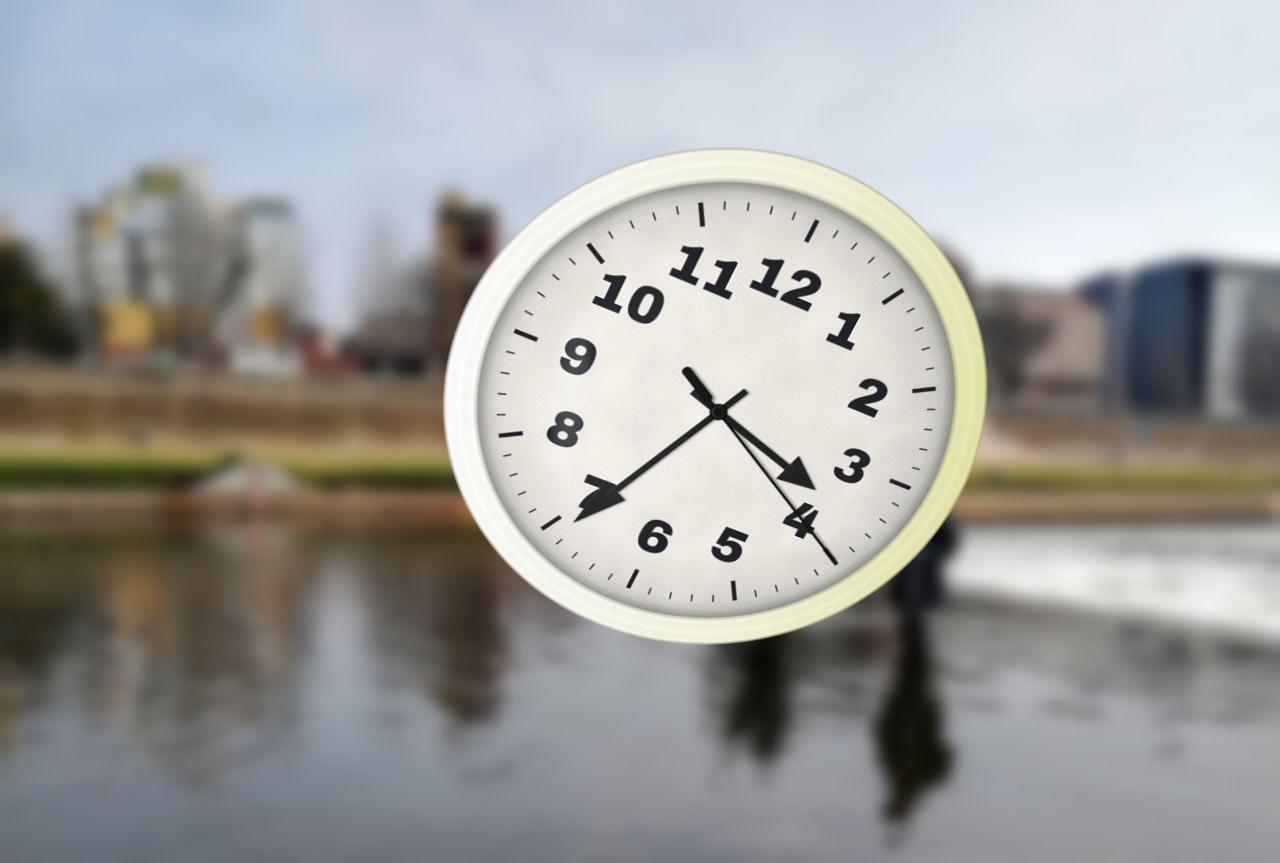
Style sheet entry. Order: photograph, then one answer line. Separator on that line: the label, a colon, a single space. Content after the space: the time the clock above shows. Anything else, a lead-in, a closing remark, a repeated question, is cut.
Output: 3:34:20
